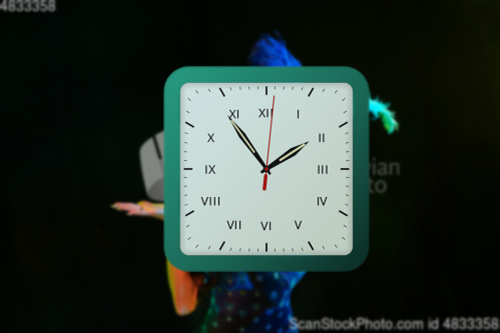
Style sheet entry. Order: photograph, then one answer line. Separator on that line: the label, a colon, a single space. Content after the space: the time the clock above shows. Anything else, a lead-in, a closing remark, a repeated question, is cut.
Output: 1:54:01
